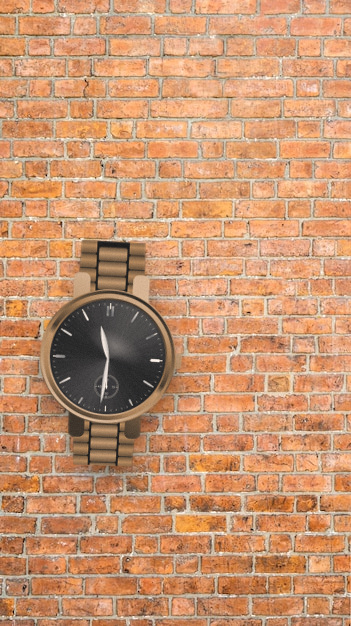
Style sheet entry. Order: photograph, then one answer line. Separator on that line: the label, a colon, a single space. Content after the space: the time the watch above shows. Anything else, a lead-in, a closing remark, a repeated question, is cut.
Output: 11:31
